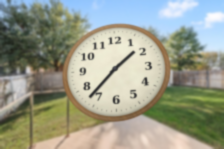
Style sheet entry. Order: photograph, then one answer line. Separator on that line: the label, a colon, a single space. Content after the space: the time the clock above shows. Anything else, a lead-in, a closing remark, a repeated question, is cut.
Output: 1:37
